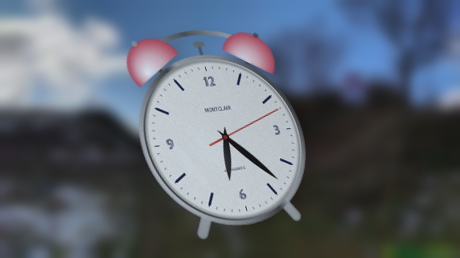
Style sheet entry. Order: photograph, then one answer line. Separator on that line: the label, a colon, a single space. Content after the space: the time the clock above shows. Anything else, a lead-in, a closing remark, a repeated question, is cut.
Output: 6:23:12
